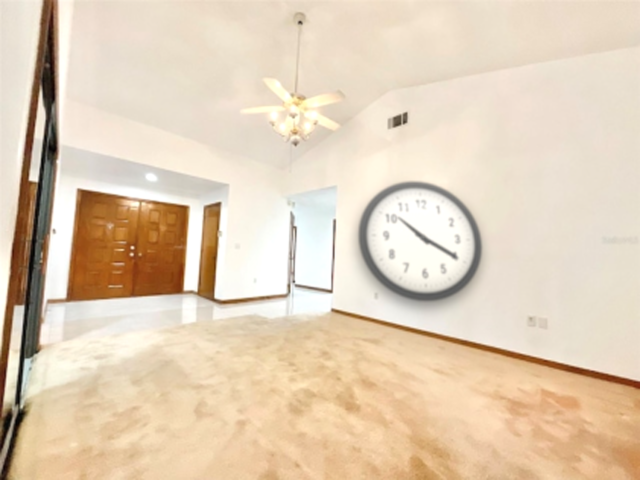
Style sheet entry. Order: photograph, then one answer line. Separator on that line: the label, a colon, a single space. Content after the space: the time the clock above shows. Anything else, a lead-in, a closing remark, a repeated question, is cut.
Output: 10:20
